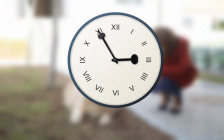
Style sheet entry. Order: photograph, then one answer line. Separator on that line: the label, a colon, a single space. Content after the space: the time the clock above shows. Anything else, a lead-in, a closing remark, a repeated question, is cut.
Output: 2:55
